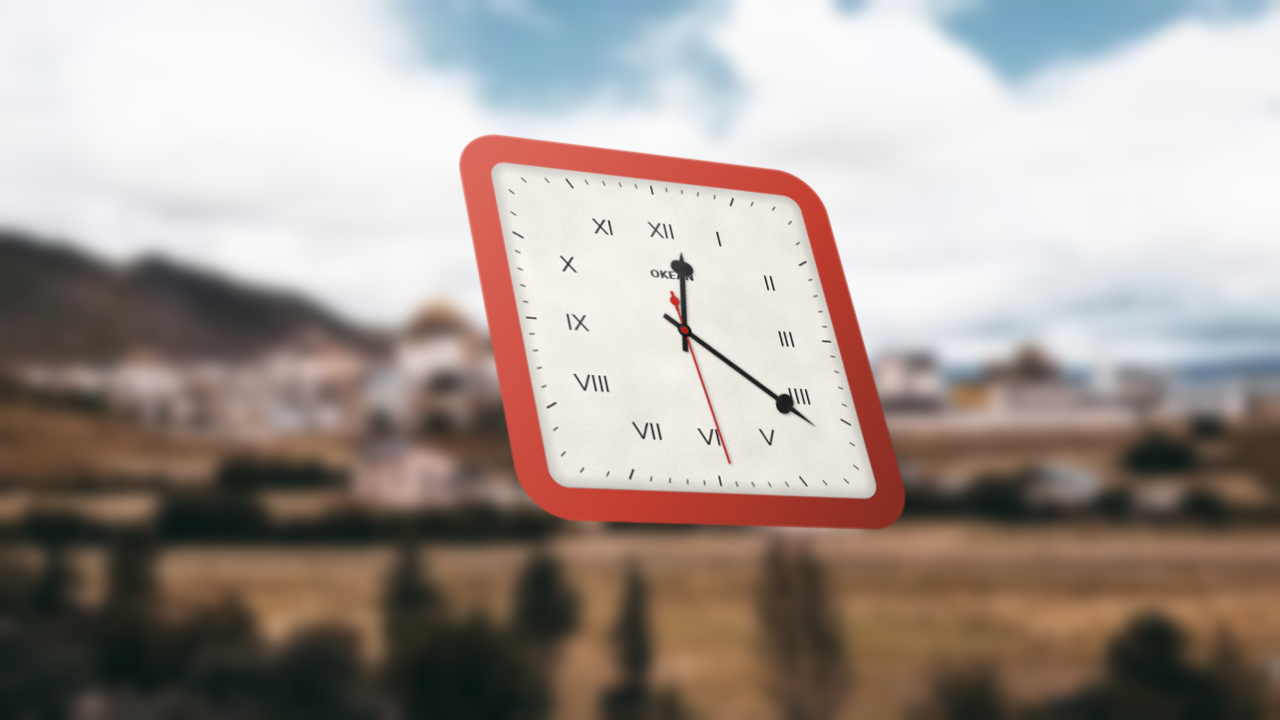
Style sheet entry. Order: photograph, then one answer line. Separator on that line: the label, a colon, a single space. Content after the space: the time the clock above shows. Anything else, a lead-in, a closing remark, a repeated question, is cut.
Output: 12:21:29
